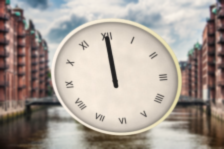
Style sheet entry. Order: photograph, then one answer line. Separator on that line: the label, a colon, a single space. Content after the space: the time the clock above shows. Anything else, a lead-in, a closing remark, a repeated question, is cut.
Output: 12:00
